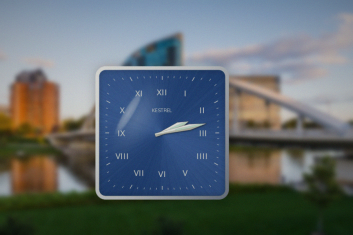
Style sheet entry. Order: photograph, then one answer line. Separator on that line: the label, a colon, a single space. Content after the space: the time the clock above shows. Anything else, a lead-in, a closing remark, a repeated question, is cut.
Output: 2:13
